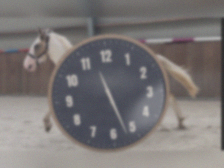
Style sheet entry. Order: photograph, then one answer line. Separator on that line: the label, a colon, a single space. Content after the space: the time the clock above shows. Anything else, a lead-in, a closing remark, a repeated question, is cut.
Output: 11:27
